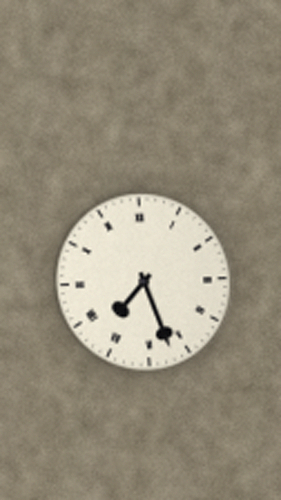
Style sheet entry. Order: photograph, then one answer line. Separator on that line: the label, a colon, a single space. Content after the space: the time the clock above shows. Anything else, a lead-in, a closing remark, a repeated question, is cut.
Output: 7:27
